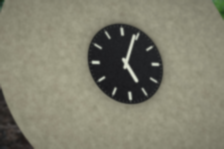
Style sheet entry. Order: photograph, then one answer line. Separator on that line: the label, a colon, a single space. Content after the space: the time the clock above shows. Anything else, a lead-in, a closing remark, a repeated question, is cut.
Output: 5:04
